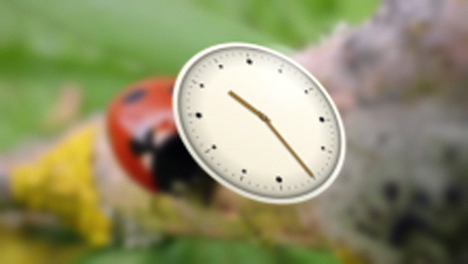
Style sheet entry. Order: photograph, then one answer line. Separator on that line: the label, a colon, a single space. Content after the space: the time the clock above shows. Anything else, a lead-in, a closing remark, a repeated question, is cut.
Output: 10:25
